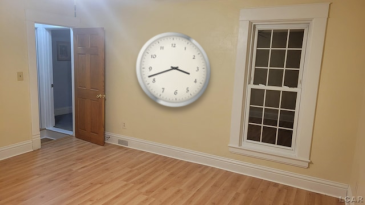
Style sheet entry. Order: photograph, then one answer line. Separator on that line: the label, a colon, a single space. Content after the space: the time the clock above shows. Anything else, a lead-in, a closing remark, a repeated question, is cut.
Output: 3:42
